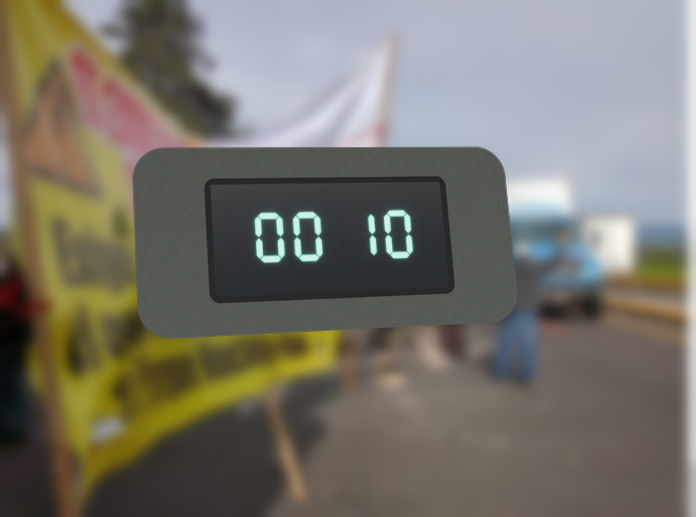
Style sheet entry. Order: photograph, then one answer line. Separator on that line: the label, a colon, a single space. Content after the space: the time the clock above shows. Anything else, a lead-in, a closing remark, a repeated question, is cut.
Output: 0:10
